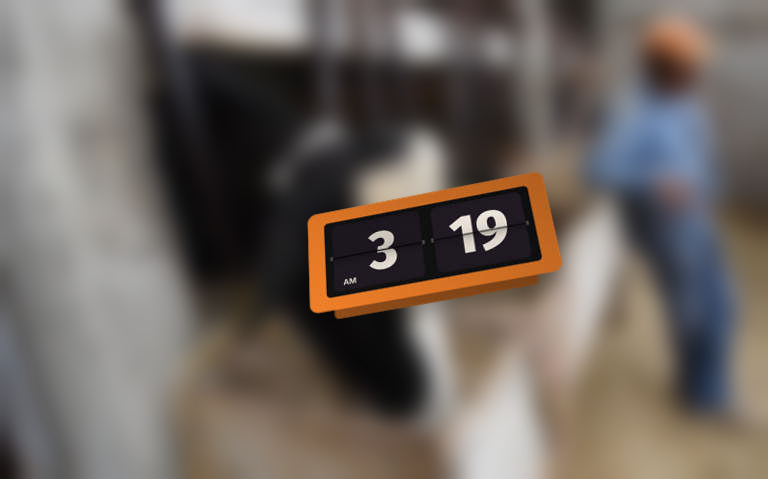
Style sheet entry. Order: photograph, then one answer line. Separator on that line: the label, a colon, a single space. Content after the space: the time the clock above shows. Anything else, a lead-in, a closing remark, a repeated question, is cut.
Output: 3:19
